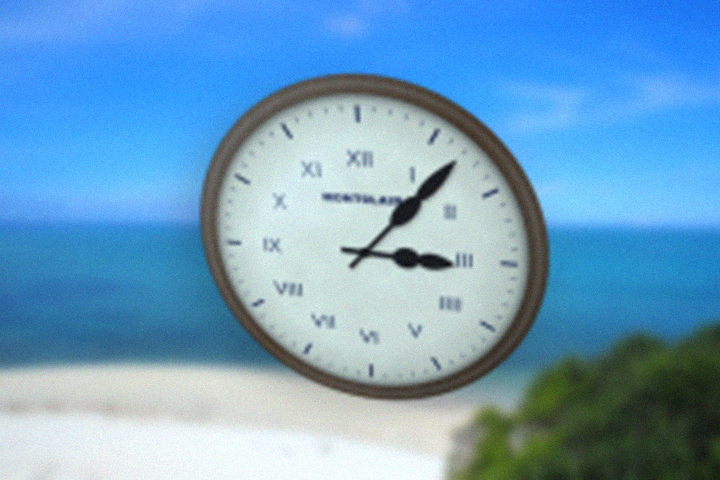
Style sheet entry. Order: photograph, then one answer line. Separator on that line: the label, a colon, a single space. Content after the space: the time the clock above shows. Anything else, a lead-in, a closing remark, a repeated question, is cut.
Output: 3:07
